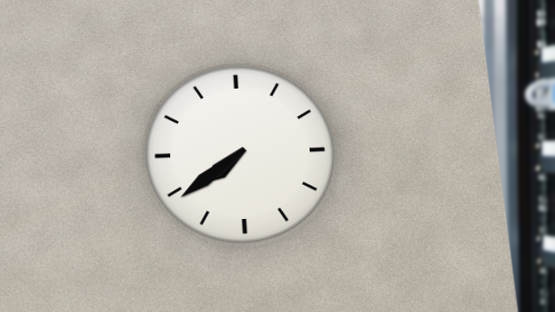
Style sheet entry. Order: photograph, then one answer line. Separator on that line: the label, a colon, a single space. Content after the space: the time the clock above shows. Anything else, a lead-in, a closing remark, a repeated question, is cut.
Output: 7:39
